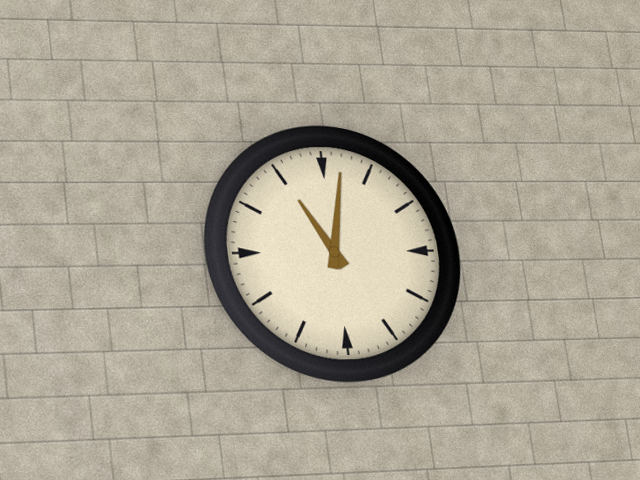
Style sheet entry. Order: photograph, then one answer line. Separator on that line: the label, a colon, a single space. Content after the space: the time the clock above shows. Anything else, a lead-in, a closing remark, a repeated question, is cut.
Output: 11:02
